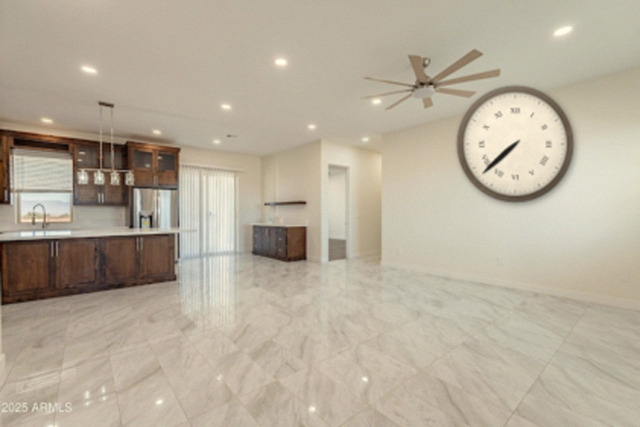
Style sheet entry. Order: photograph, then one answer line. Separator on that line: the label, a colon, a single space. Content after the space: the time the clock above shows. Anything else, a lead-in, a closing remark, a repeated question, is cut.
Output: 7:38
